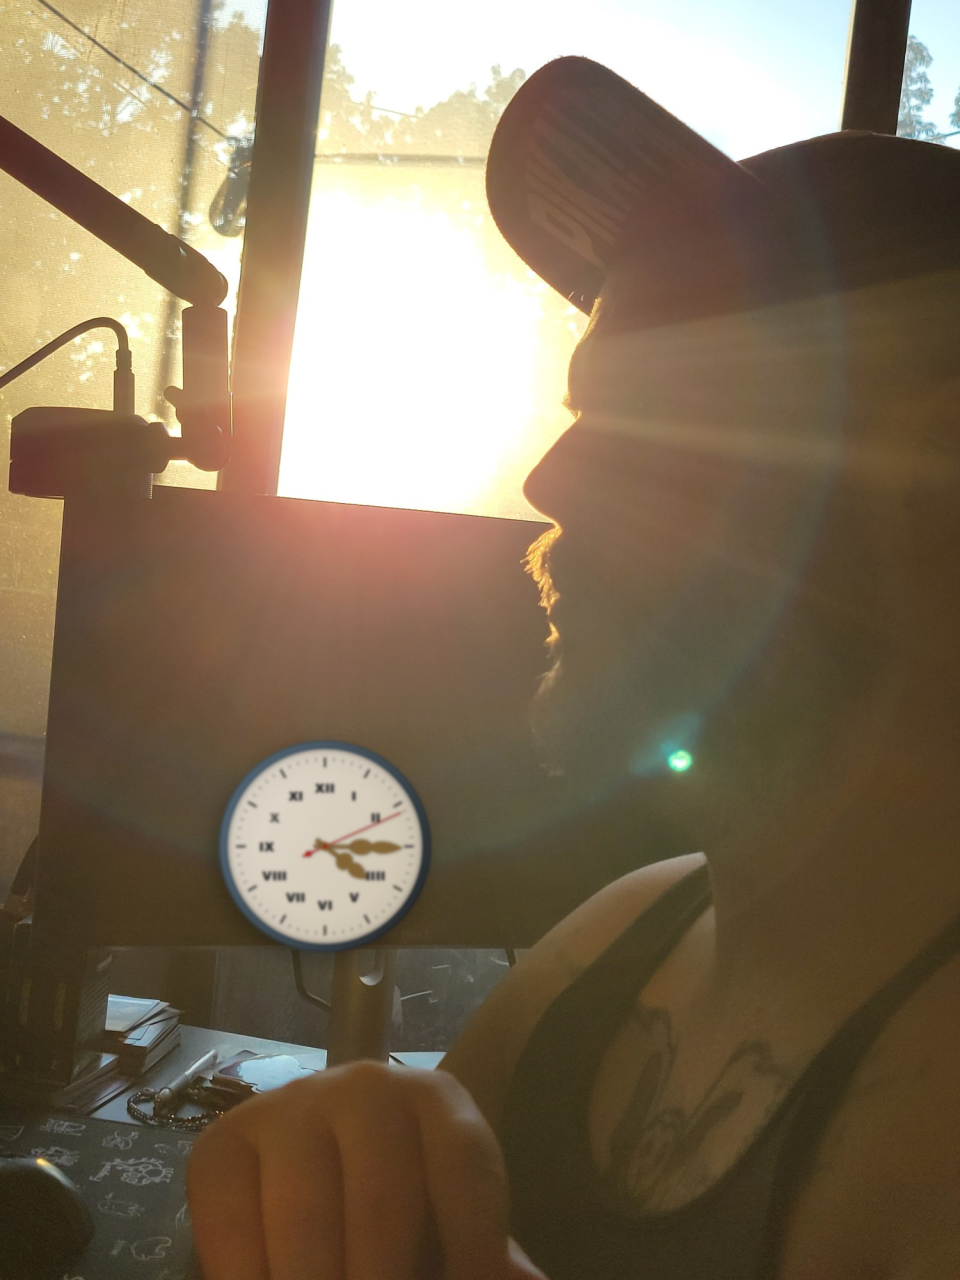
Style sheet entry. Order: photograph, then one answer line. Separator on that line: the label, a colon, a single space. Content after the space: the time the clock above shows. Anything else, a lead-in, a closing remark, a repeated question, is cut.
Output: 4:15:11
